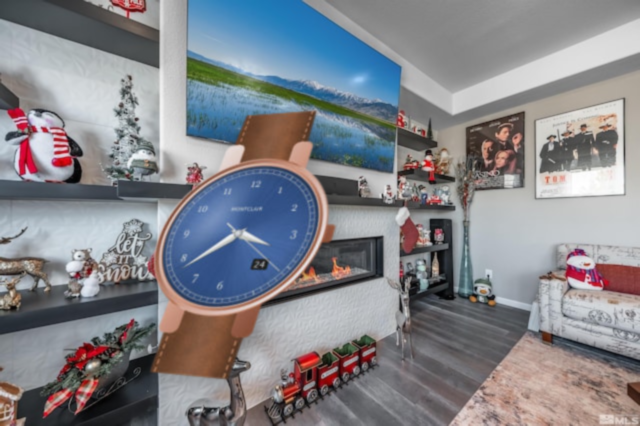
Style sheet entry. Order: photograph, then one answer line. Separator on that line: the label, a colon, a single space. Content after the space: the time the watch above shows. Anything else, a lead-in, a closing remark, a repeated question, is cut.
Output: 3:38:21
